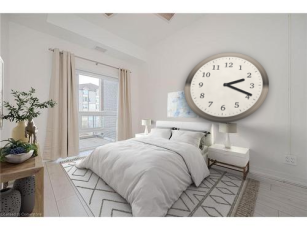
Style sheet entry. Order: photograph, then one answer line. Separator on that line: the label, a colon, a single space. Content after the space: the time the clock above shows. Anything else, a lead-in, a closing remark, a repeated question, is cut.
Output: 2:19
